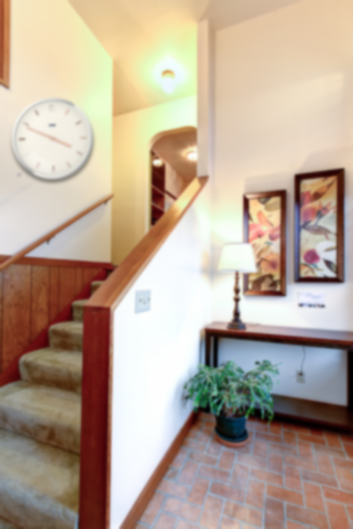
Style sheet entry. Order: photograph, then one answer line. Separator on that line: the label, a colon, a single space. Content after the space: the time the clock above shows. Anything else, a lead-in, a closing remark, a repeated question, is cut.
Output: 3:49
